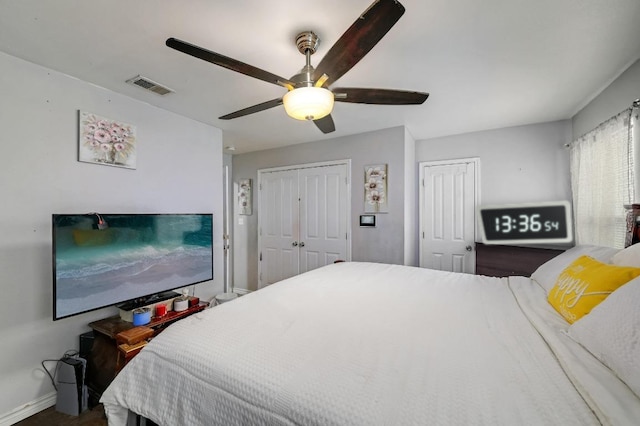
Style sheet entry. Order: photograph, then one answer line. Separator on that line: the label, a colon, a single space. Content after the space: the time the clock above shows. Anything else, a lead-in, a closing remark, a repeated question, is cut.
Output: 13:36
